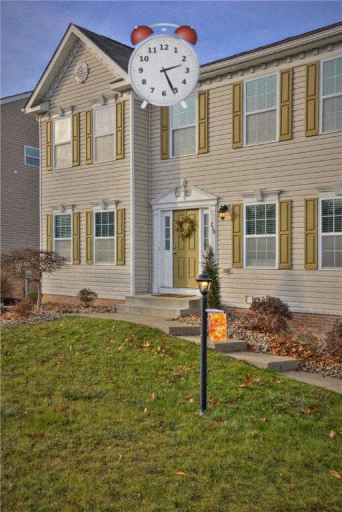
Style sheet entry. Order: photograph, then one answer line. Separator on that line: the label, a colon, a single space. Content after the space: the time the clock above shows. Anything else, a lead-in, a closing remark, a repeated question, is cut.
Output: 2:26
